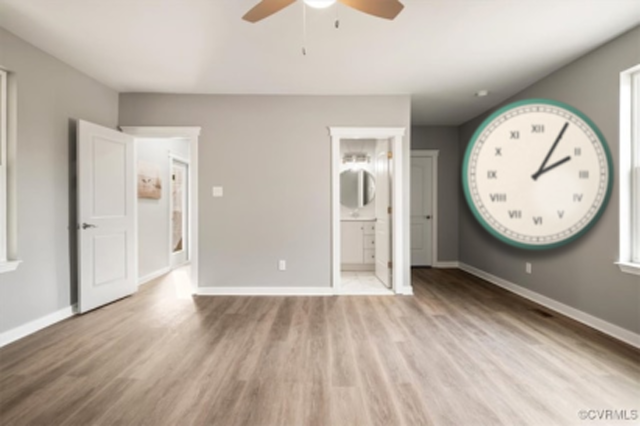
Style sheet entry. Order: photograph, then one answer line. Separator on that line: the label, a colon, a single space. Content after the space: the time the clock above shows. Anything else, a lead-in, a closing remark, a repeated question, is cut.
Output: 2:05
